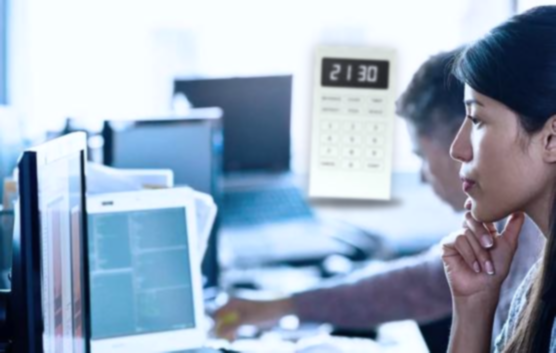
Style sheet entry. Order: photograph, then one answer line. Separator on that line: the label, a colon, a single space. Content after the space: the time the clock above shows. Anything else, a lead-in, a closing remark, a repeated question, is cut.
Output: 21:30
